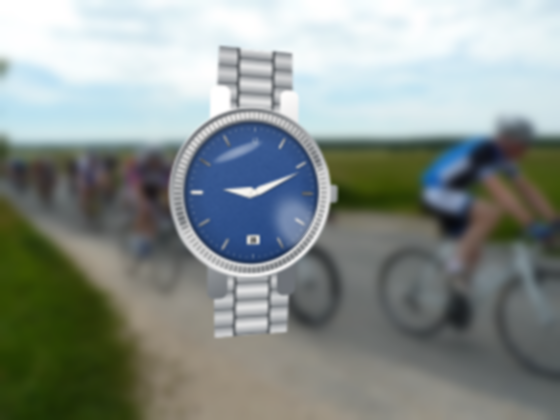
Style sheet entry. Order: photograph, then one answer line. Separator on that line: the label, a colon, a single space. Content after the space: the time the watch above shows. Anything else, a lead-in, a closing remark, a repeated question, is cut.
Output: 9:11
